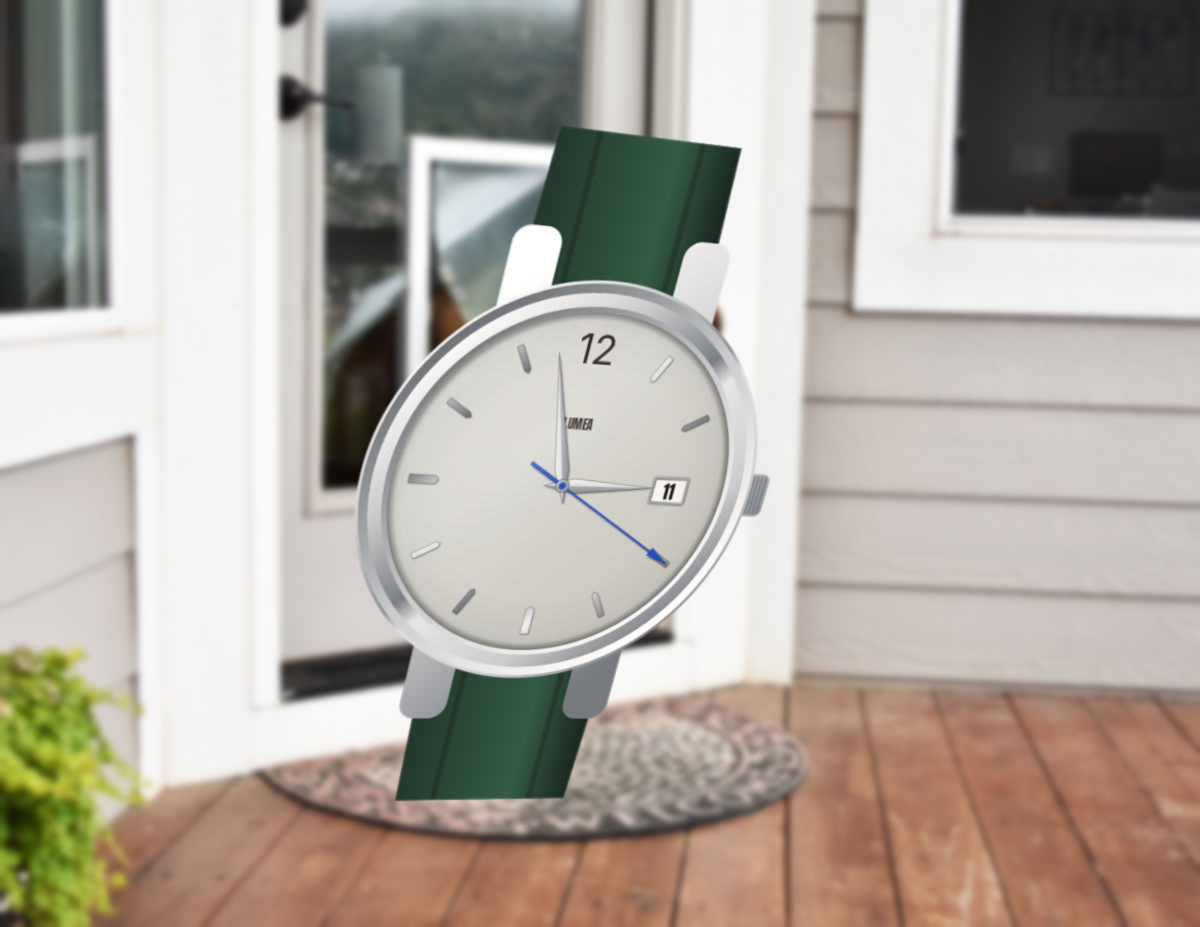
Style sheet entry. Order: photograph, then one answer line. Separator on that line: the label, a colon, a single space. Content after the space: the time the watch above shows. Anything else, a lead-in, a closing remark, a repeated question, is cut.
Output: 2:57:20
